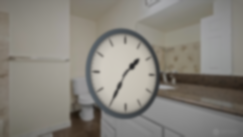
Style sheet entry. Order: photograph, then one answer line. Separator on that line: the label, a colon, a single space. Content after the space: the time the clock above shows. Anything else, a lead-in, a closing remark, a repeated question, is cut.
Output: 1:35
